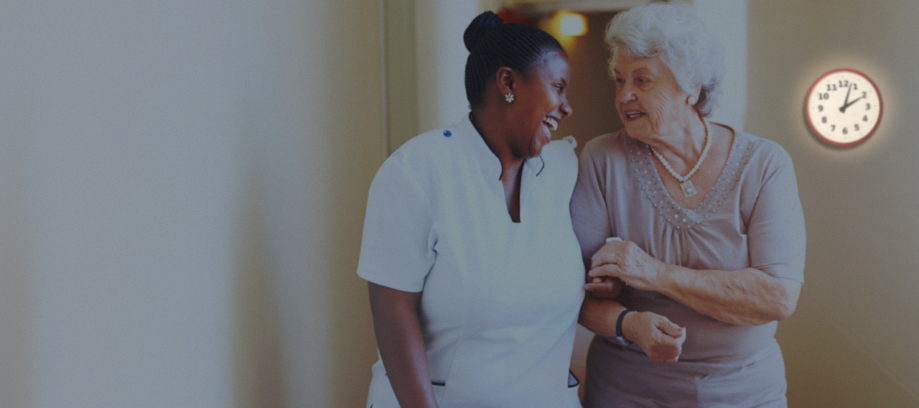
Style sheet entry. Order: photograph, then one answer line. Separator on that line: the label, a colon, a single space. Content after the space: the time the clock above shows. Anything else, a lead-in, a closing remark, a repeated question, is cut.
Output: 2:03
